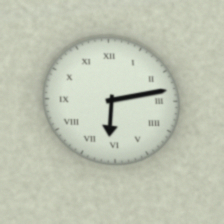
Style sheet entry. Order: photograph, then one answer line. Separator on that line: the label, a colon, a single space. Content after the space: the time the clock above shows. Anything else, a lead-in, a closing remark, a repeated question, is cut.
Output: 6:13
